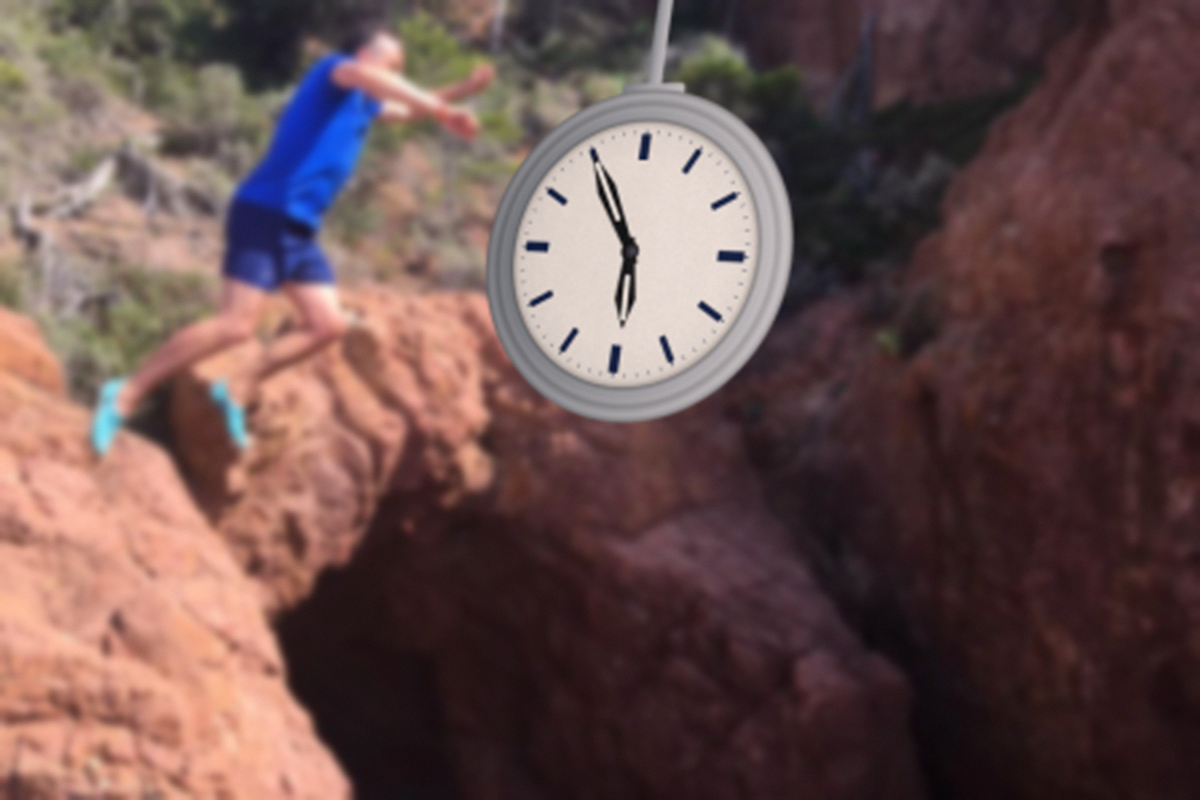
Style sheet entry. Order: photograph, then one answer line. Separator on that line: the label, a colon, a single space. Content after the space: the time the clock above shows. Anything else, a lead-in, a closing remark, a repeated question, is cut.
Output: 5:55
